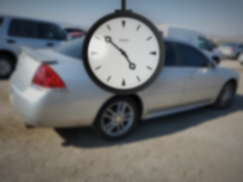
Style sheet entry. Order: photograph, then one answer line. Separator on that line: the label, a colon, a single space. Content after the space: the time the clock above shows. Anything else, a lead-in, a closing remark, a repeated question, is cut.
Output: 4:52
